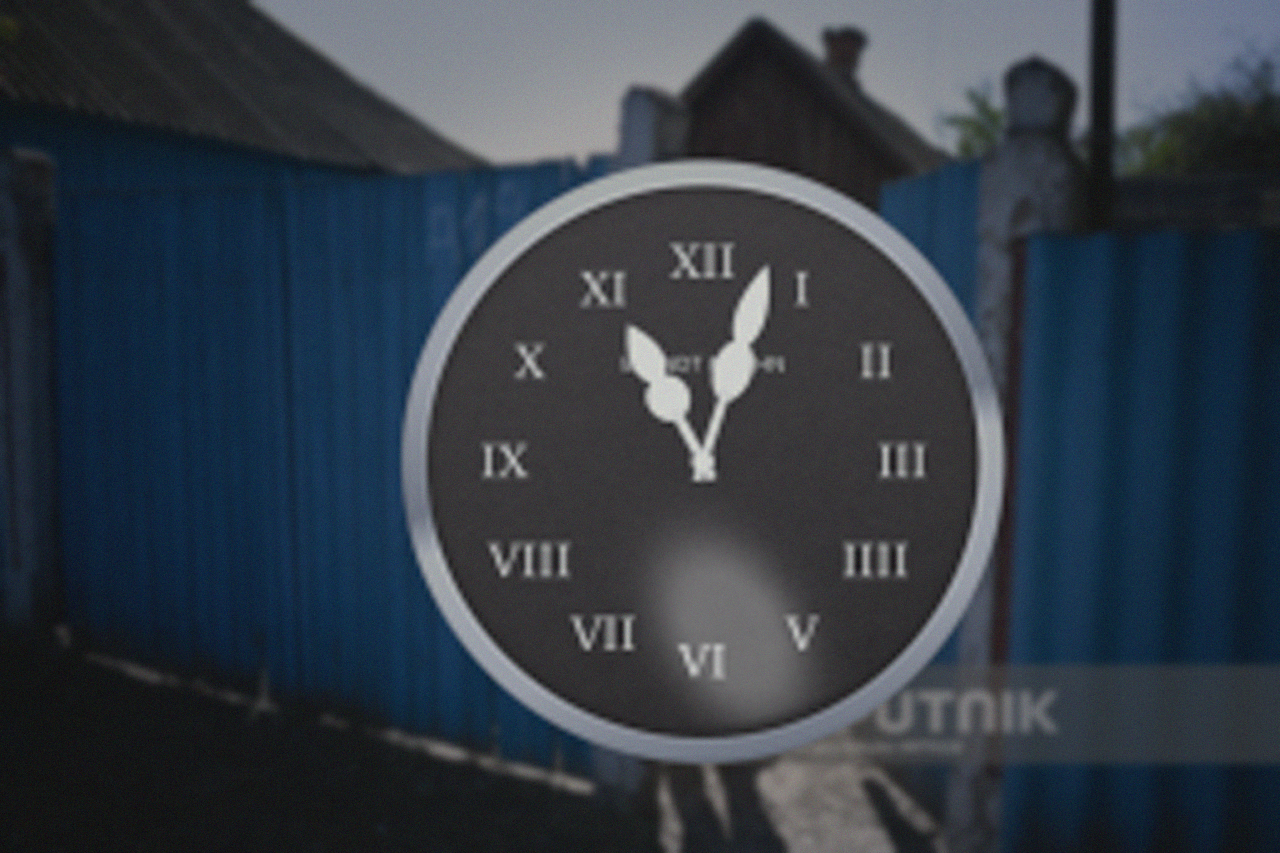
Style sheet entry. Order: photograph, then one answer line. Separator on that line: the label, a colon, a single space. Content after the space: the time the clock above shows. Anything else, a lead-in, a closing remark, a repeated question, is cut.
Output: 11:03
